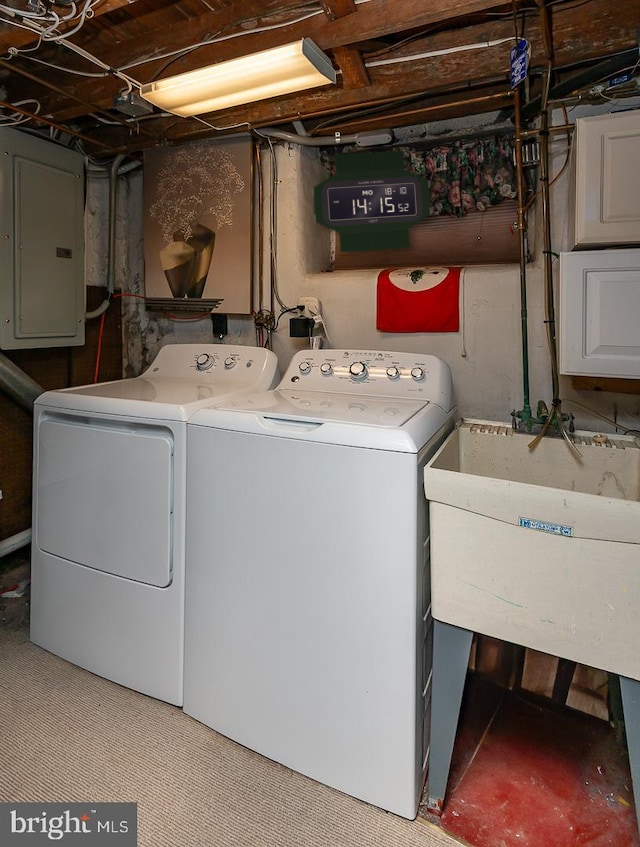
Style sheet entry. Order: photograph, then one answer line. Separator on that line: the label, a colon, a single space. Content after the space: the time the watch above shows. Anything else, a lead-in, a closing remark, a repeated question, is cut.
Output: 14:15
